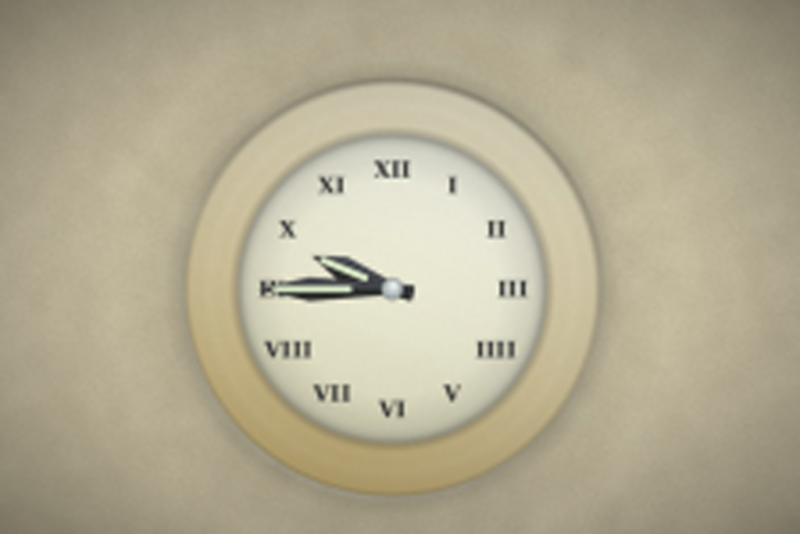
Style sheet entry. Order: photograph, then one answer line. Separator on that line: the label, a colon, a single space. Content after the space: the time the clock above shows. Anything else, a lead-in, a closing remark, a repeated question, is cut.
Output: 9:45
